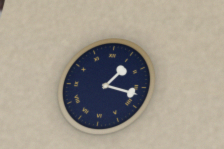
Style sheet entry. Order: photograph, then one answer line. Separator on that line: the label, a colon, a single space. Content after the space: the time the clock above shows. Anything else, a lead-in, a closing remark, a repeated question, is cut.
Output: 1:17
